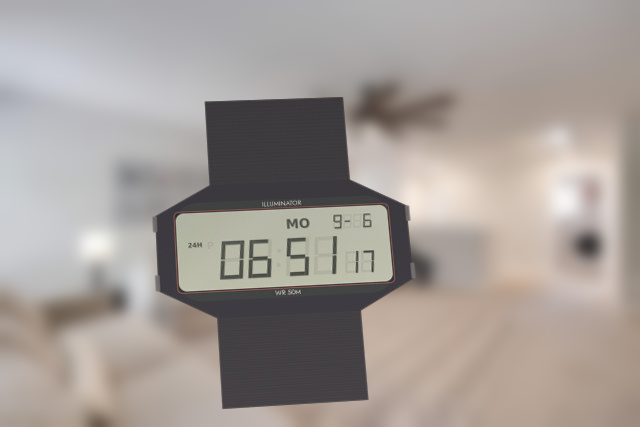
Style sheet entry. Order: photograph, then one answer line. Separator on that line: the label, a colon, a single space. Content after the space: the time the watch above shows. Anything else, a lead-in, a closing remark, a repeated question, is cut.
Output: 6:51:17
